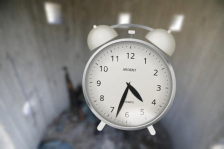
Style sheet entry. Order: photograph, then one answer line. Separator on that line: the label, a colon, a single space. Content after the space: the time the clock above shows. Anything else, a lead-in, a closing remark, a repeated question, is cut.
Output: 4:33
